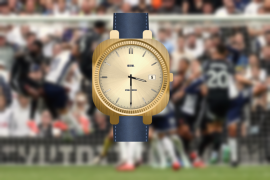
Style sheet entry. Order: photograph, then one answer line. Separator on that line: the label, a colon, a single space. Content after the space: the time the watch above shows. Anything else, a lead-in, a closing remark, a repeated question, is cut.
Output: 3:30
